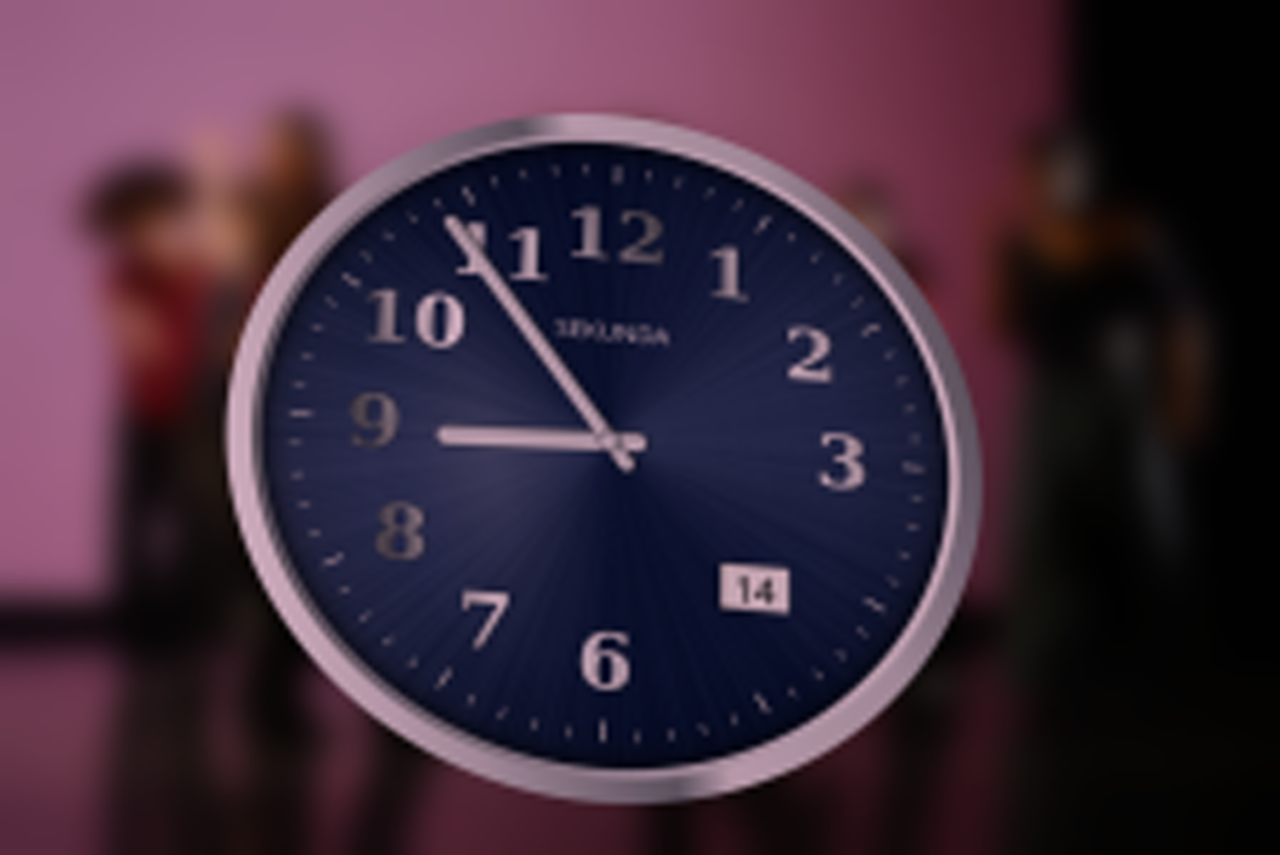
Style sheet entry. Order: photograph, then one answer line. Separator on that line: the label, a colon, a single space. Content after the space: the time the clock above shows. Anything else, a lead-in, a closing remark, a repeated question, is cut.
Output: 8:54
